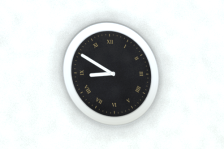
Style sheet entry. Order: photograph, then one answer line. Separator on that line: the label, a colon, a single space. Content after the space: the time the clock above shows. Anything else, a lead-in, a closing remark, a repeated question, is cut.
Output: 8:50
